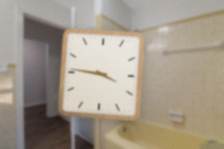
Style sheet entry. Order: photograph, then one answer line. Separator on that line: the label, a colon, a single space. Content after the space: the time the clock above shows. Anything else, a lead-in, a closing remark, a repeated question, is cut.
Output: 3:46
